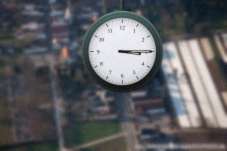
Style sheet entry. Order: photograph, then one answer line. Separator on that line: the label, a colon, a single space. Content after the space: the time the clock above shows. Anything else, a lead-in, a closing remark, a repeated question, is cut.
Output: 3:15
